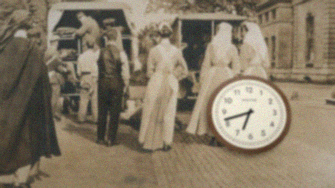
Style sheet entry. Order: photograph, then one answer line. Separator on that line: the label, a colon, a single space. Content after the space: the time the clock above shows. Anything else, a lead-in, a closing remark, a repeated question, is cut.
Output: 6:42
